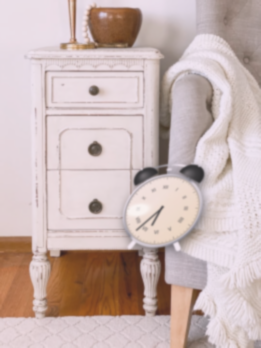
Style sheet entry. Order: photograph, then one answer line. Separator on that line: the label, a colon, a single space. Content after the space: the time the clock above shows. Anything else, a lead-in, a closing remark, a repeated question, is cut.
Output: 6:37
